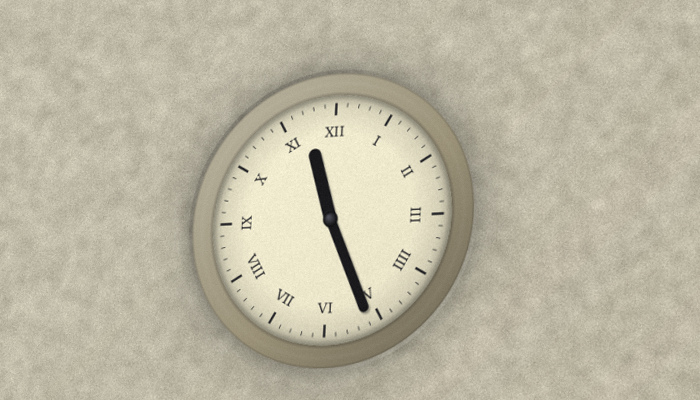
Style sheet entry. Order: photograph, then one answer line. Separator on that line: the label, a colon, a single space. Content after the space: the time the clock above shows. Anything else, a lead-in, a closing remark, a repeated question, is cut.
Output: 11:26
